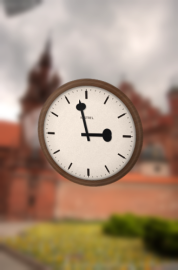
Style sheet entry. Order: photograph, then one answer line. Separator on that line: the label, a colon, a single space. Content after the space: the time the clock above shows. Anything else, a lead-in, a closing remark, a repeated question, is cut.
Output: 2:58
